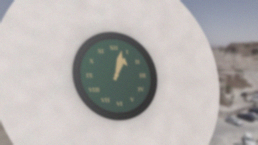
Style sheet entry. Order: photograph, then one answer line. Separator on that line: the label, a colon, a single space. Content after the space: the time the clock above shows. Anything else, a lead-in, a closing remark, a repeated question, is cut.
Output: 1:03
